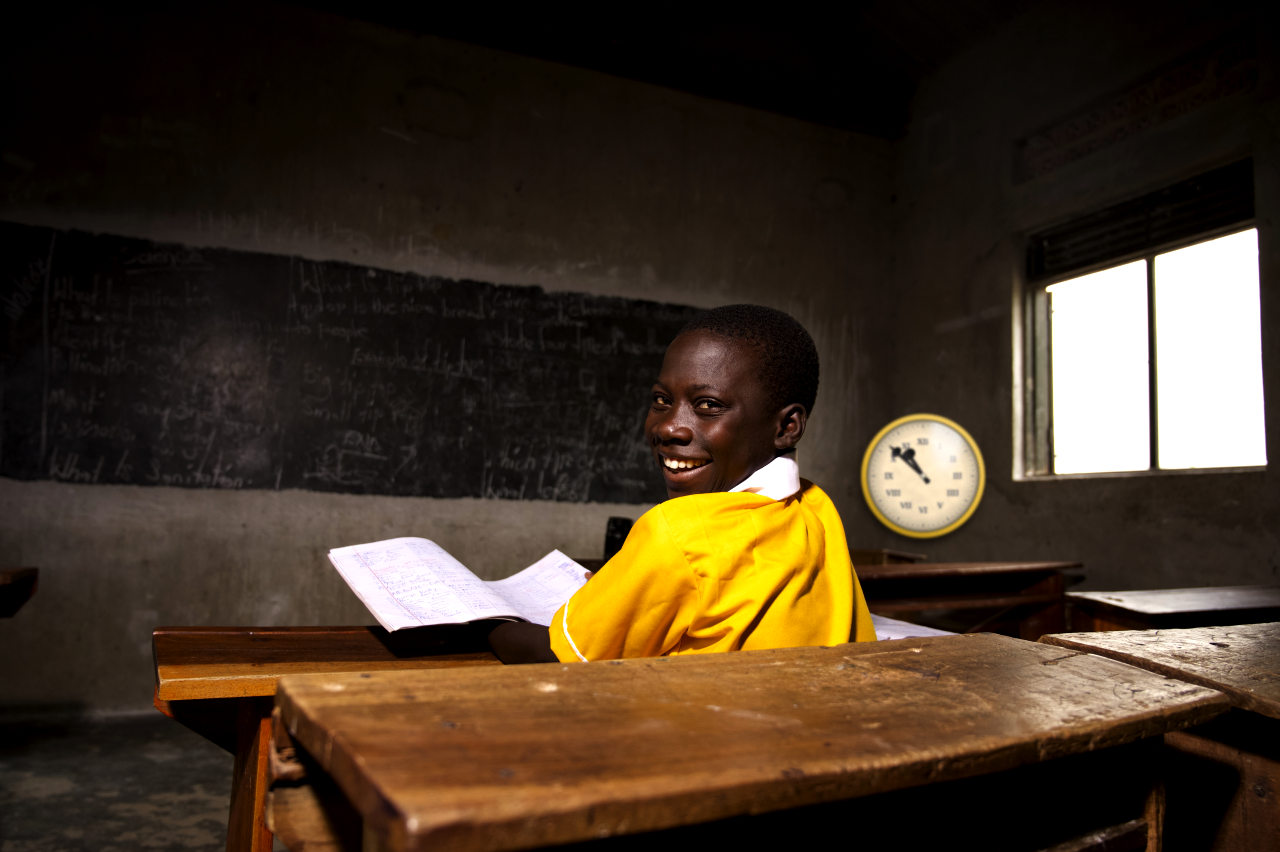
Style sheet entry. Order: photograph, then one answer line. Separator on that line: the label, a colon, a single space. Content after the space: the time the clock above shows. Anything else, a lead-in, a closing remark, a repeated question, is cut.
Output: 10:52
